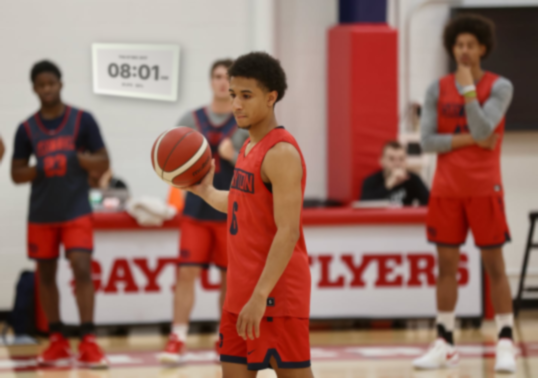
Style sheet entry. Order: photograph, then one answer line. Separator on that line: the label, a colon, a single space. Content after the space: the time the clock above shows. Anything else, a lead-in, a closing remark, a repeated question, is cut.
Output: 8:01
